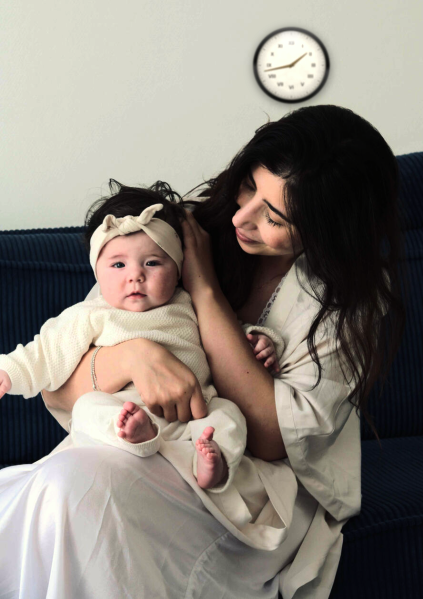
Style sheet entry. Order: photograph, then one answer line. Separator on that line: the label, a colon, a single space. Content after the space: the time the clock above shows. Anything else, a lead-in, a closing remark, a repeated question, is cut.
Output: 1:43
